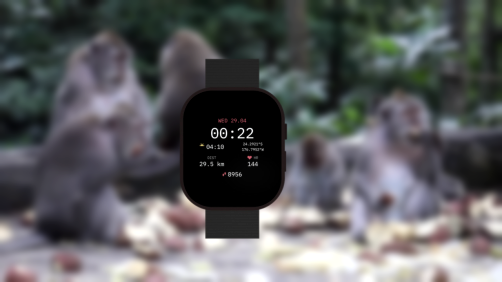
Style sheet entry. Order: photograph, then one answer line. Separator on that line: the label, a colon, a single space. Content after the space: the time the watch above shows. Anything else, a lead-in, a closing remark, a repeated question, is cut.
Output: 0:22
